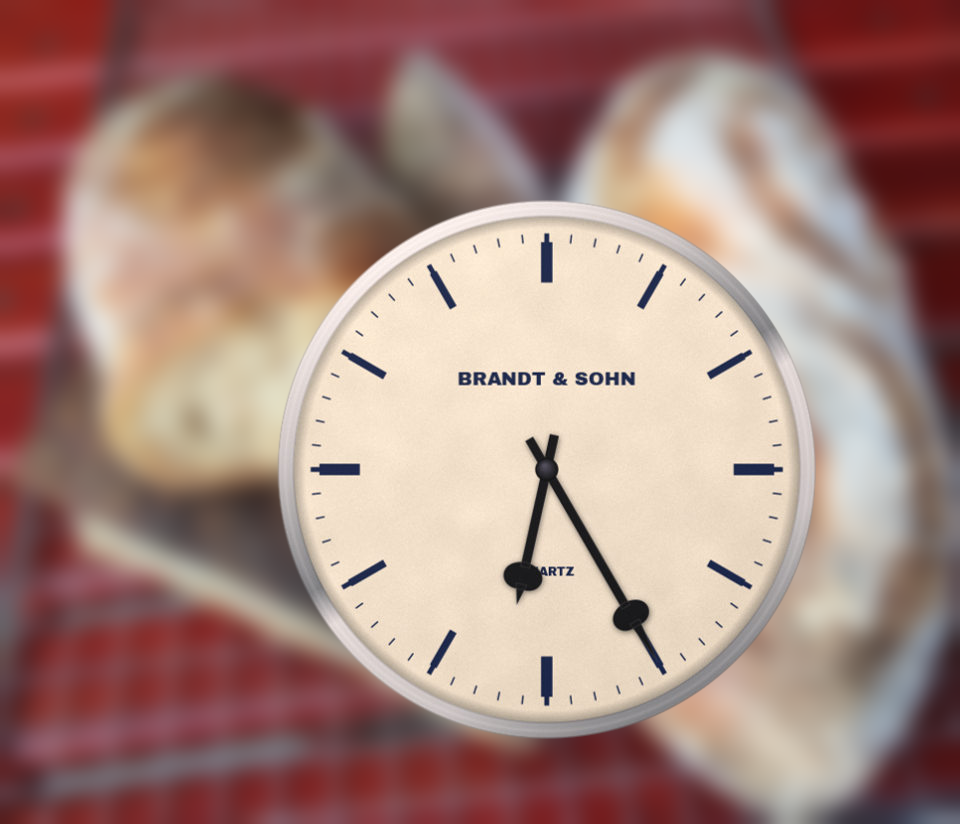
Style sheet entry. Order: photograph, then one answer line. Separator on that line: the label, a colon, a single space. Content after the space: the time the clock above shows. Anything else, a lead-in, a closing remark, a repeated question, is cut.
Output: 6:25
